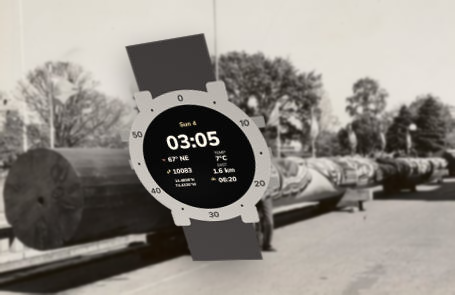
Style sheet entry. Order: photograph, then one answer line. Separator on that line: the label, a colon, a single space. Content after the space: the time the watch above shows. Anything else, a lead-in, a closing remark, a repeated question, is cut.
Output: 3:05
